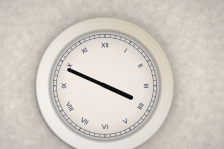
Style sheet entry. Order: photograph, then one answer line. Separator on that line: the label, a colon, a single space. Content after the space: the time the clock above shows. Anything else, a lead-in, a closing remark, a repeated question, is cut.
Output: 3:49
